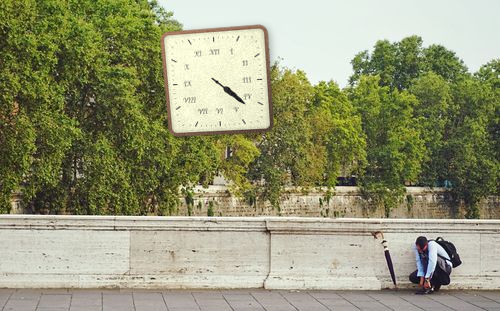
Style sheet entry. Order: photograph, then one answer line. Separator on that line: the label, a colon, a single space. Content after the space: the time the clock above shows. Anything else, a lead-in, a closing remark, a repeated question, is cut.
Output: 4:22
